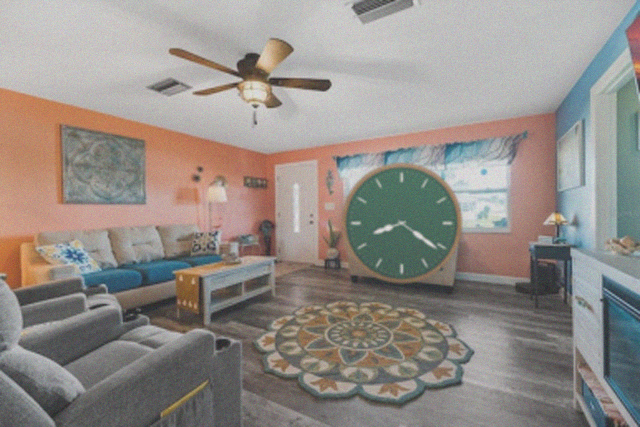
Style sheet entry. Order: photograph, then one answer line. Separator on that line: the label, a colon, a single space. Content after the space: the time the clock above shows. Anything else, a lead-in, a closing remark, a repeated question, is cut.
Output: 8:21
